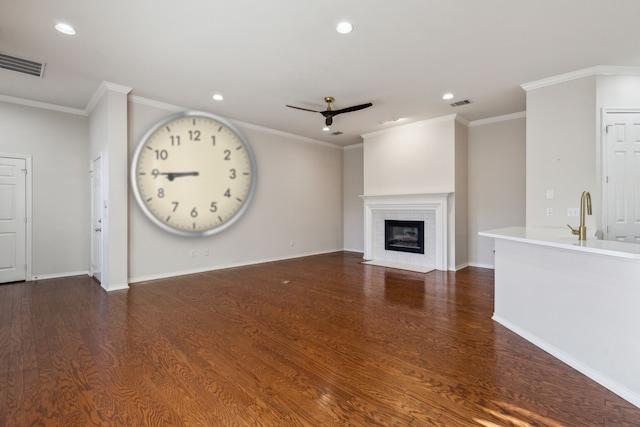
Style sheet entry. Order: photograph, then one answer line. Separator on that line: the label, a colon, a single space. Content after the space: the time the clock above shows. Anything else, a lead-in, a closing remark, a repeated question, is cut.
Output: 8:45
